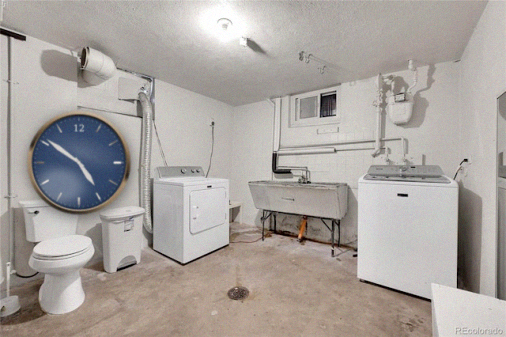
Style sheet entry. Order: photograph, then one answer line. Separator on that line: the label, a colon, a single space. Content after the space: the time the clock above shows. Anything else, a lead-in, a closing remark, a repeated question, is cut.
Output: 4:51
